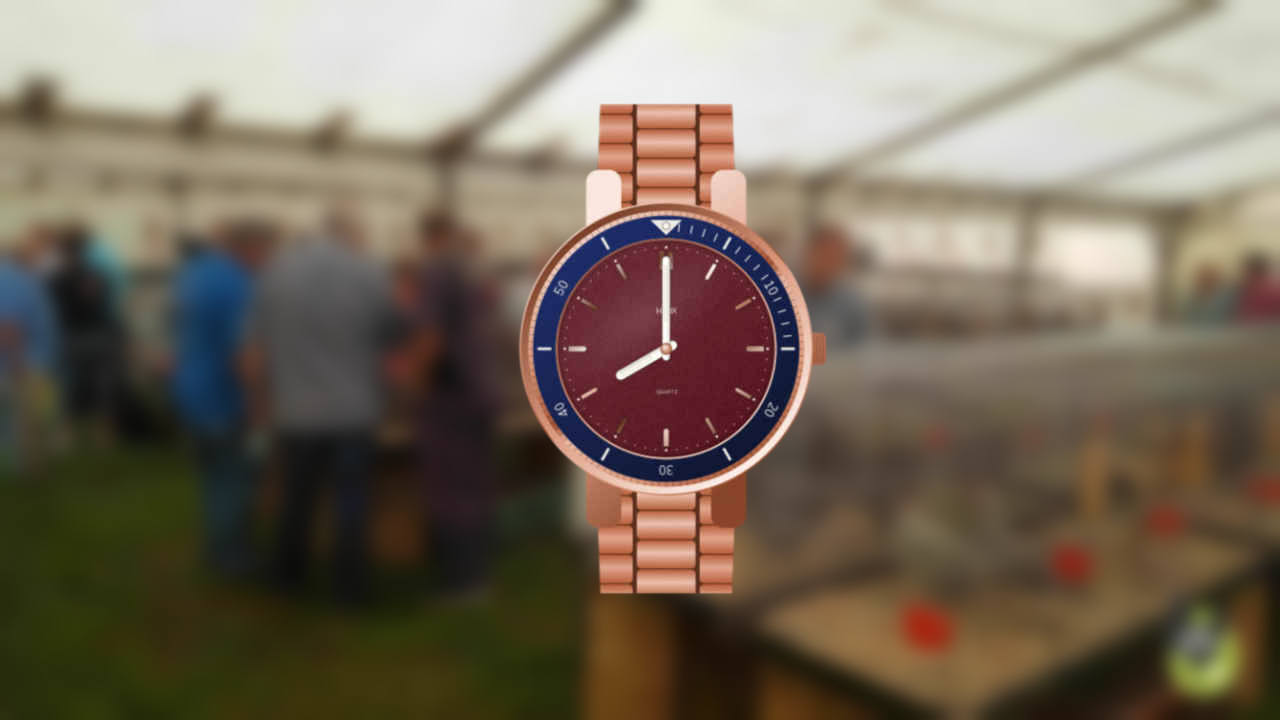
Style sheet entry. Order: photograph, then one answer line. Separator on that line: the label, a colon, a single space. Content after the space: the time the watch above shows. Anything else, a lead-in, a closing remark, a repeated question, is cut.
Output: 8:00
